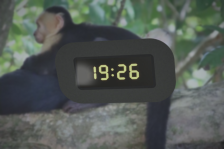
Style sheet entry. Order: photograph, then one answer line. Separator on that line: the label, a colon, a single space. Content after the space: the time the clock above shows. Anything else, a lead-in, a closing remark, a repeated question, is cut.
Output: 19:26
